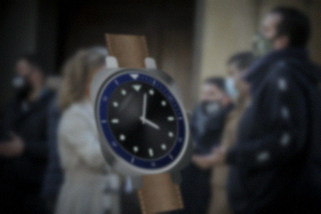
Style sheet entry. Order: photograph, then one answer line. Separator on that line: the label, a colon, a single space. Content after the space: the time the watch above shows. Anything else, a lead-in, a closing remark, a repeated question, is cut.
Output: 4:03
